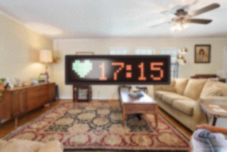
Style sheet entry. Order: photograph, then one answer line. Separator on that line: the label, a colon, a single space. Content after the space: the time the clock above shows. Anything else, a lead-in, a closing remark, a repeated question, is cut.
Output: 17:15
